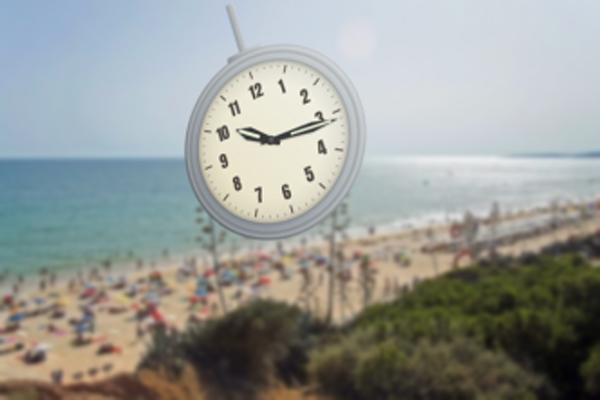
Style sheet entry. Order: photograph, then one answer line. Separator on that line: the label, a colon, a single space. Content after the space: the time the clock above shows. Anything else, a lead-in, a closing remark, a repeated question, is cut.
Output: 10:16
